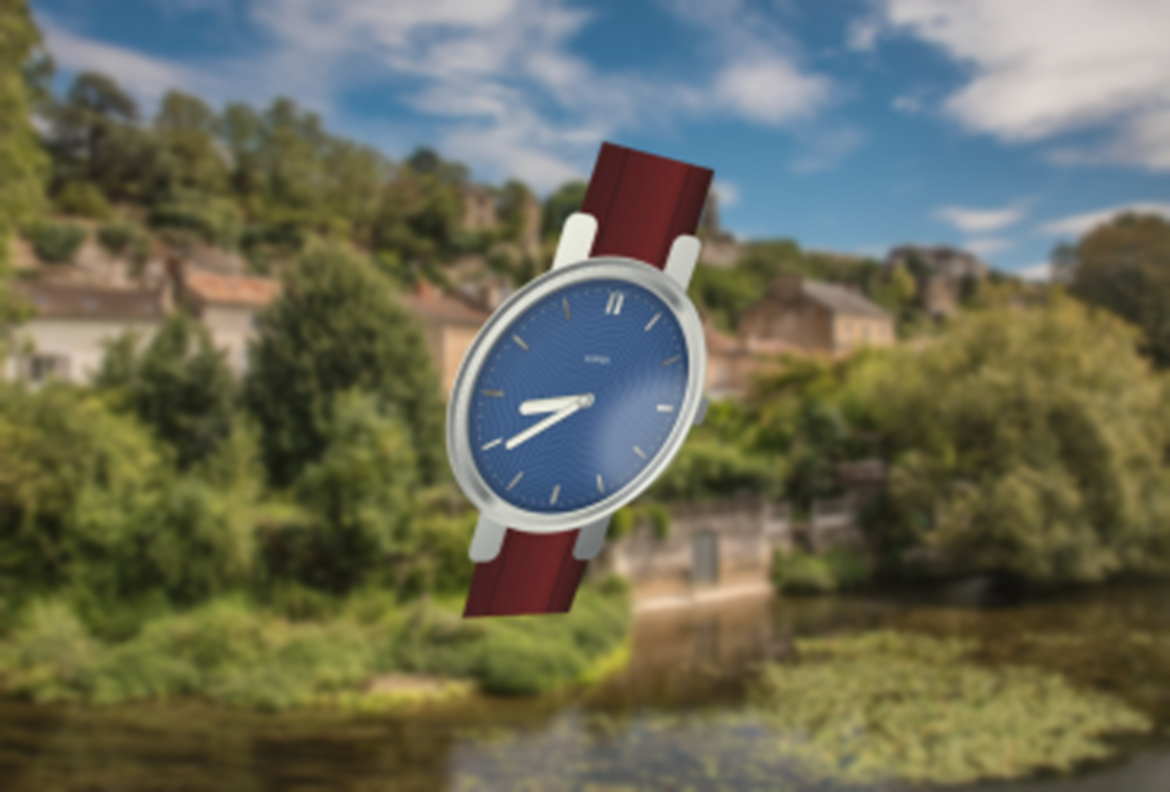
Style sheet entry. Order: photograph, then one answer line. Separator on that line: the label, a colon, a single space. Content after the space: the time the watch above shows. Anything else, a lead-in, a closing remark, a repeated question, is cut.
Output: 8:39
